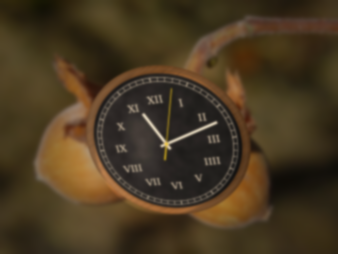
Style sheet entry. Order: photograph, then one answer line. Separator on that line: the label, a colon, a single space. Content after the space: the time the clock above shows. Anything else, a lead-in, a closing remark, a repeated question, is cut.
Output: 11:12:03
